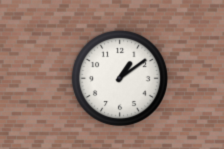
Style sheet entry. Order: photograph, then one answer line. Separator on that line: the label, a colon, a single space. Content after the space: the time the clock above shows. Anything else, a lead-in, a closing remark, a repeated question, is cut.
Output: 1:09
